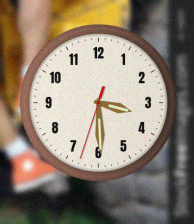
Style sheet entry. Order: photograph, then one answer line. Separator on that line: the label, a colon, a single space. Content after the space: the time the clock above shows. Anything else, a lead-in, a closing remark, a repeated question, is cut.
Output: 3:29:33
